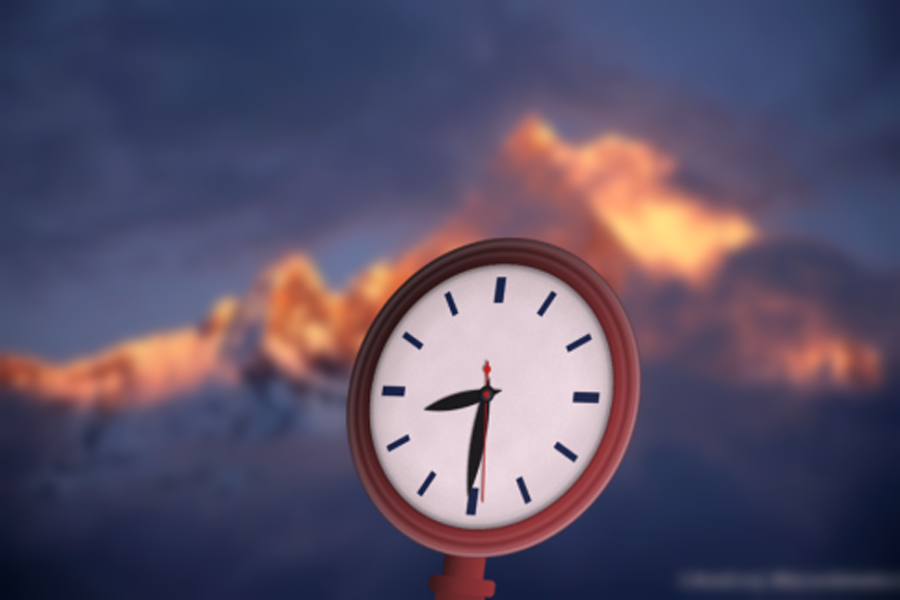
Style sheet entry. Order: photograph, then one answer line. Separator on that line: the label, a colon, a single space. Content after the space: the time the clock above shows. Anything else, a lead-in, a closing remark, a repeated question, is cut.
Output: 8:30:29
